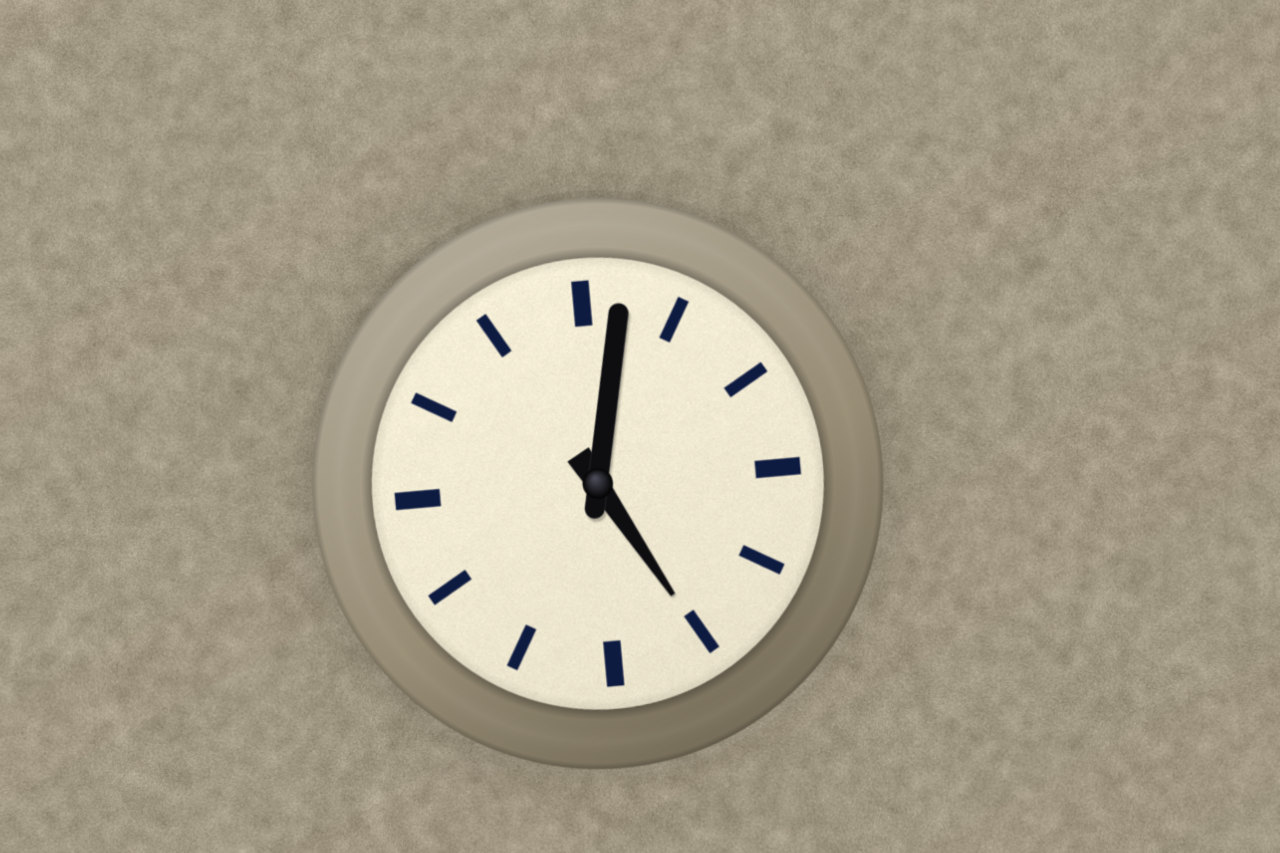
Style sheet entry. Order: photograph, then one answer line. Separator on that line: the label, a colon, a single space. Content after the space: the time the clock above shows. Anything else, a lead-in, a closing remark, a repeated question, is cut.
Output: 5:02
